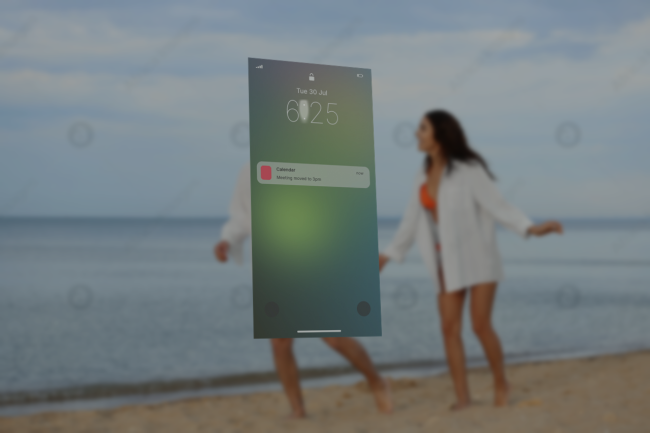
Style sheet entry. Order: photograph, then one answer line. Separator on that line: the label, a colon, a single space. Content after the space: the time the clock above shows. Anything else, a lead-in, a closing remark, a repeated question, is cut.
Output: 6:25
